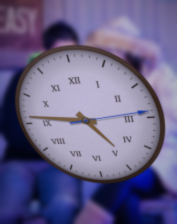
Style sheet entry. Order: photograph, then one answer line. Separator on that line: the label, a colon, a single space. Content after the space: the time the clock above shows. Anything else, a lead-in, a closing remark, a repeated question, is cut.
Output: 4:46:14
